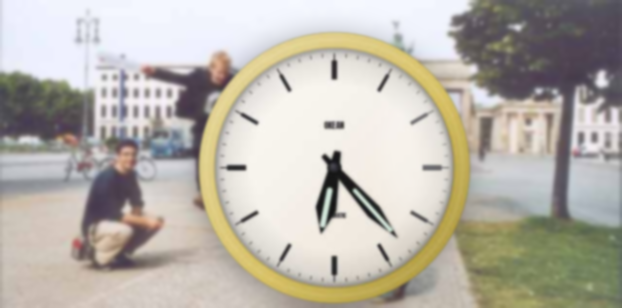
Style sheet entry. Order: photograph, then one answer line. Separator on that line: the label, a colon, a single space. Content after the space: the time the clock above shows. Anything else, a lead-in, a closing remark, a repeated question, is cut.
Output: 6:23
